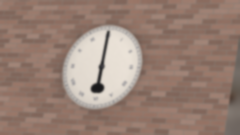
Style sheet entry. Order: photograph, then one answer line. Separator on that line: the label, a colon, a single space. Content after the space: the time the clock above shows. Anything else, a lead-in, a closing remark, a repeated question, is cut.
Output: 6:00
